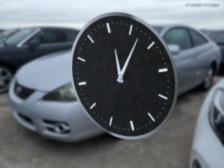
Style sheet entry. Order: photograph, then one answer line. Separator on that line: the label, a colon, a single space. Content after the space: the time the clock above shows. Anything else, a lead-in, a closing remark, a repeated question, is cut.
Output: 12:07
